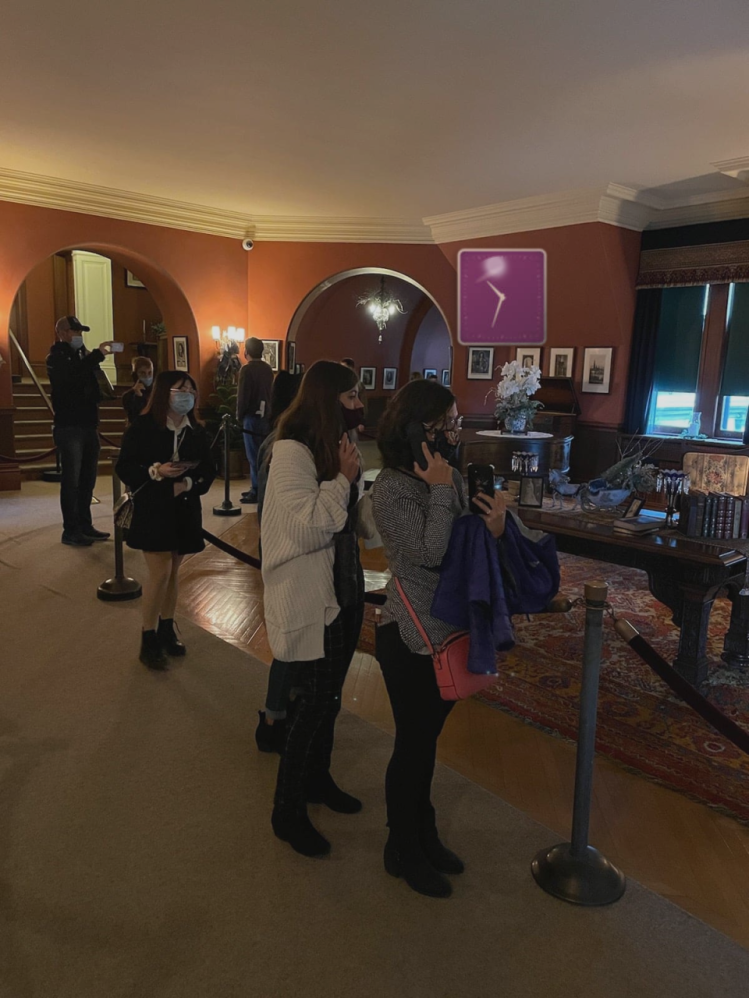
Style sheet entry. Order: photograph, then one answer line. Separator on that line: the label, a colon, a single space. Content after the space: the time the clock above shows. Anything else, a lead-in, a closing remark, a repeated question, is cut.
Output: 10:33
